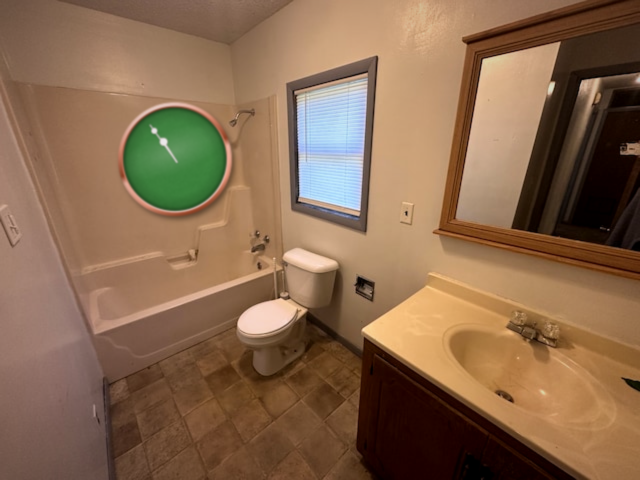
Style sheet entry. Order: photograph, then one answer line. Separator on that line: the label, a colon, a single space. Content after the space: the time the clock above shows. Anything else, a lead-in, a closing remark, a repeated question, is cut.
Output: 10:54
